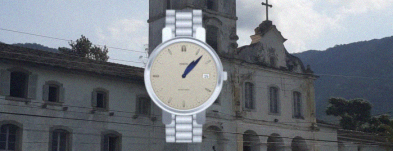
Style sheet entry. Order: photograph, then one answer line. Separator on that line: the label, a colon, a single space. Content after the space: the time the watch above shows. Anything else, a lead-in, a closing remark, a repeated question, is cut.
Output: 1:07
